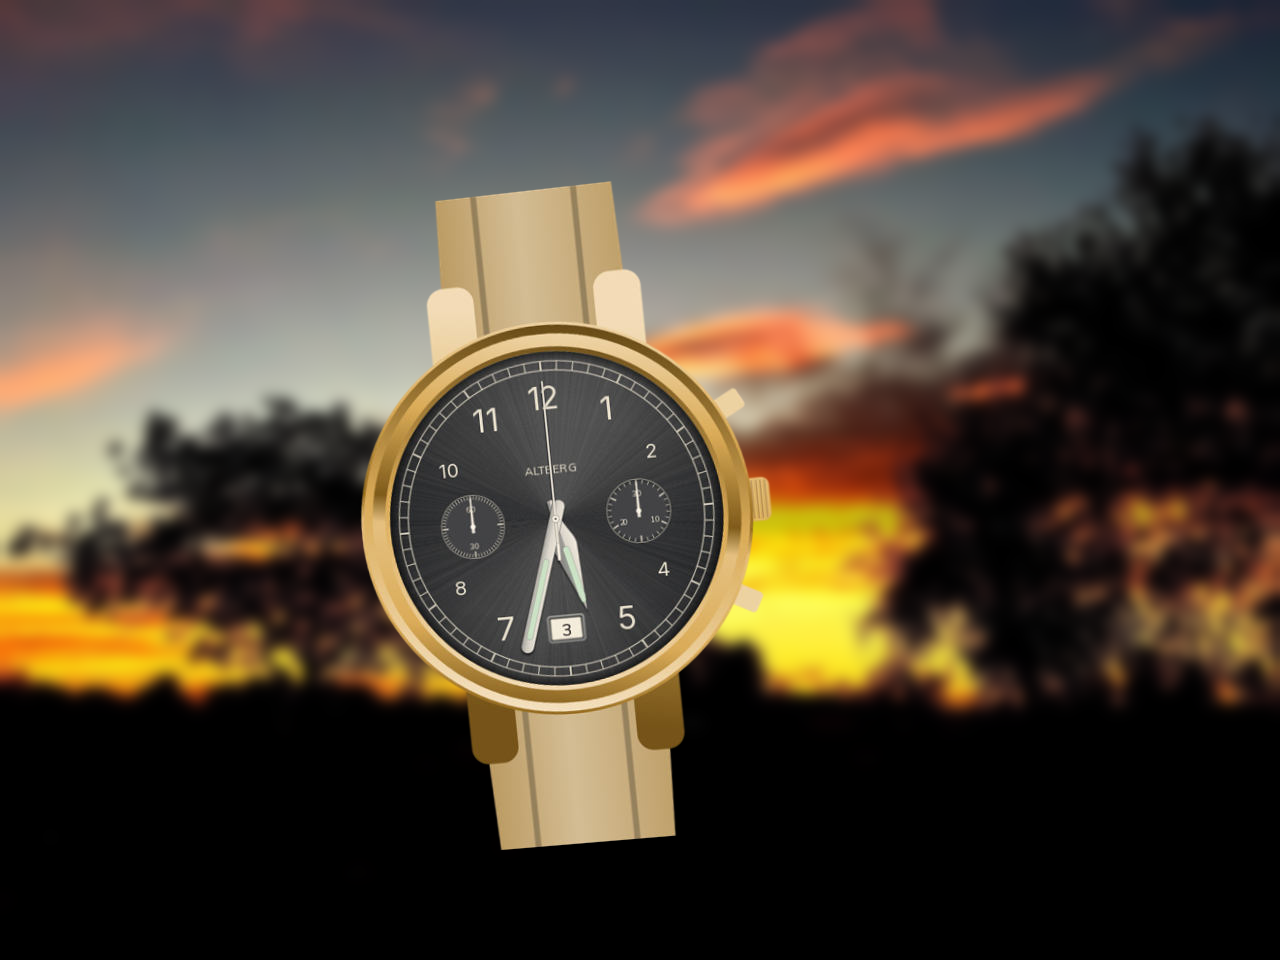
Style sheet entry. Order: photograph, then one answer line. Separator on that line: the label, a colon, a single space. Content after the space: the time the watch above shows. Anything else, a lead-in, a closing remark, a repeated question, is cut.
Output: 5:33
